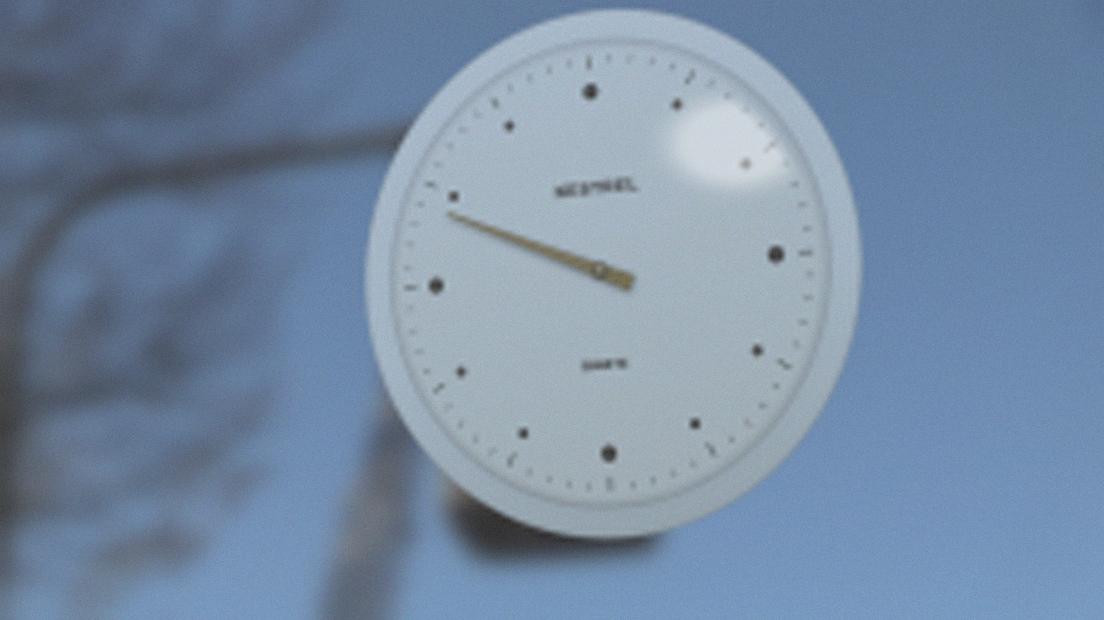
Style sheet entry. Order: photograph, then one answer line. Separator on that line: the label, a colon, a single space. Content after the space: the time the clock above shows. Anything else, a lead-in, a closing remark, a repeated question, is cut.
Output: 9:49
